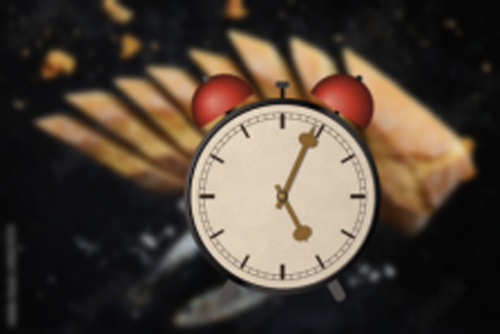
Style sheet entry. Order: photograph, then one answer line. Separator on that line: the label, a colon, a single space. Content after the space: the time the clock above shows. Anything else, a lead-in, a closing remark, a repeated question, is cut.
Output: 5:04
